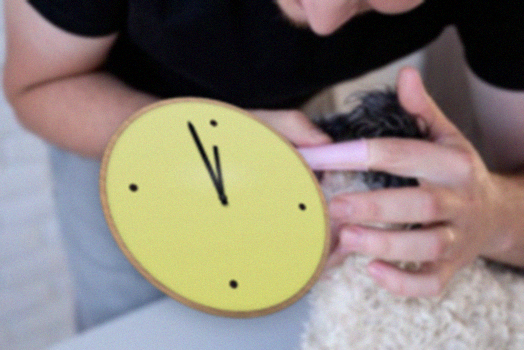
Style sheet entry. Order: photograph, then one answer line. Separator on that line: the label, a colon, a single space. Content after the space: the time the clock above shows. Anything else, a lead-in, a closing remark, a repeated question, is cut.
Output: 11:57
